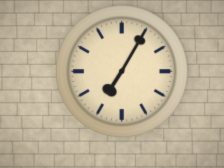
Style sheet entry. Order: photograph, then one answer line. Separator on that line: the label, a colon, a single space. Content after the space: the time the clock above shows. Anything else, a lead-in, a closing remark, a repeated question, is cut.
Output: 7:05
